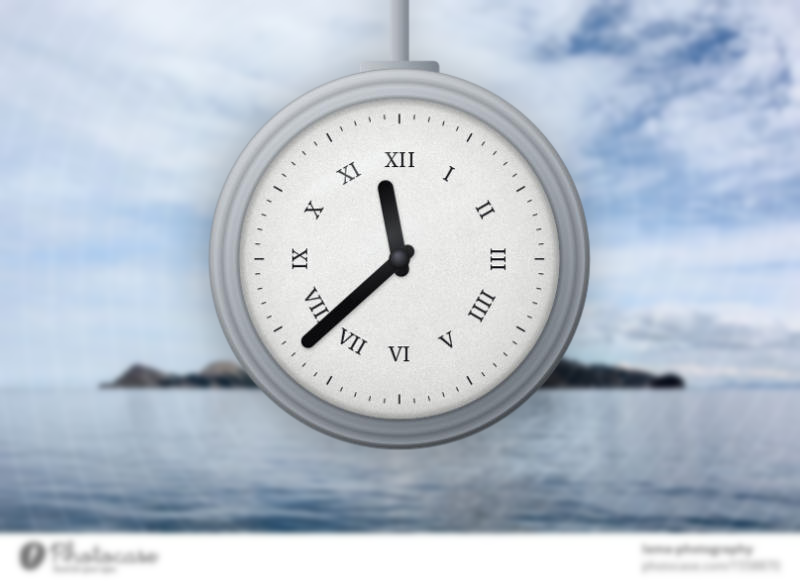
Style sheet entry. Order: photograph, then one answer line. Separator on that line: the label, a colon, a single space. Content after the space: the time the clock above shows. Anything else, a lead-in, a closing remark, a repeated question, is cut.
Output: 11:38
